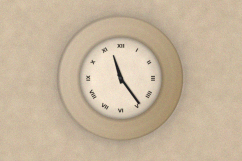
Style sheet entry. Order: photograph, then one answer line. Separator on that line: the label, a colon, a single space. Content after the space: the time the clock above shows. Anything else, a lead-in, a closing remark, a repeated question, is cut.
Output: 11:24
